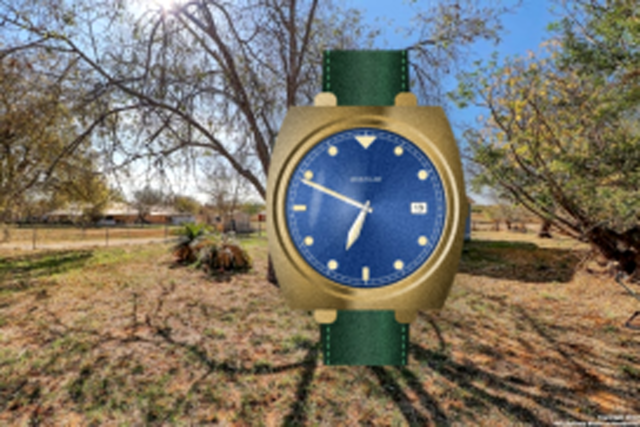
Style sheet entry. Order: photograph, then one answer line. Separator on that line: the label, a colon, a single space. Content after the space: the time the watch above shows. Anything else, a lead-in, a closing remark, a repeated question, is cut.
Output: 6:49
